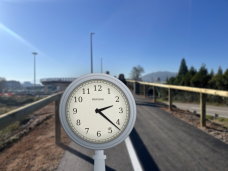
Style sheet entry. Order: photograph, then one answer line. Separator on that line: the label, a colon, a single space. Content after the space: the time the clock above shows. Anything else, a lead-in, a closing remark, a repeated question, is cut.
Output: 2:22
